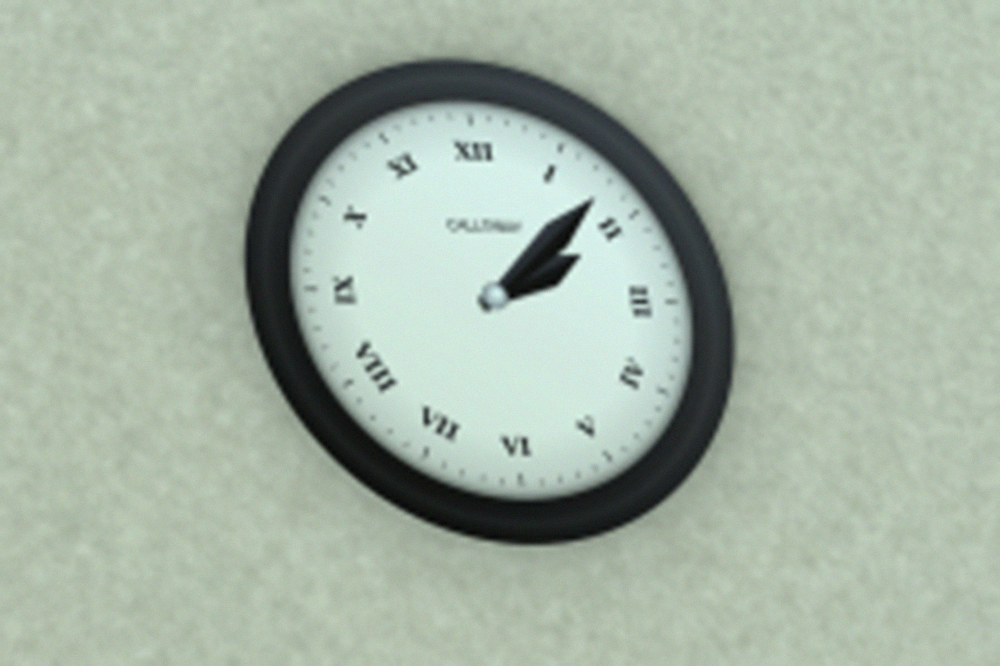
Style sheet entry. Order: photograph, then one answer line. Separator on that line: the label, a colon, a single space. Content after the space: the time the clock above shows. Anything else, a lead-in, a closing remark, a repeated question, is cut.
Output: 2:08
